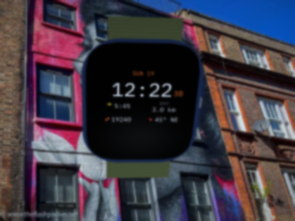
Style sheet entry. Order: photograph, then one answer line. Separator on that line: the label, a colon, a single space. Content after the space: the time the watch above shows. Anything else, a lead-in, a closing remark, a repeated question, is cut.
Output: 12:22
